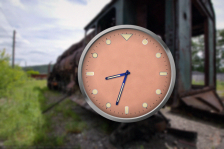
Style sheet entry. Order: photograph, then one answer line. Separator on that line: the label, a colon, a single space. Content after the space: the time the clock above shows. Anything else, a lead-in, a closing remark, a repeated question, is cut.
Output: 8:33
